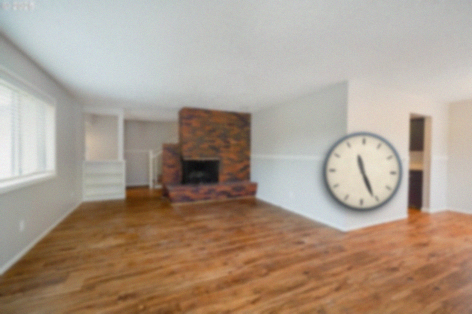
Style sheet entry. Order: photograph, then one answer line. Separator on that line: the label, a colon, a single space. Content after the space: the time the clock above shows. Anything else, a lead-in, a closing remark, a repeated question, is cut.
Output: 11:26
